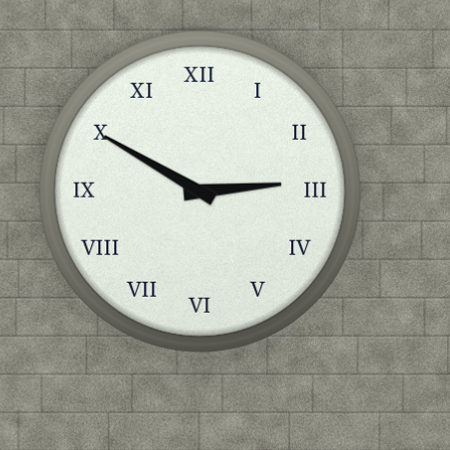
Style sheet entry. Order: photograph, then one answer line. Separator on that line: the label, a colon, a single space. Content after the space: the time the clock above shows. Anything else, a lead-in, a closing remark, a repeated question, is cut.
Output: 2:50
